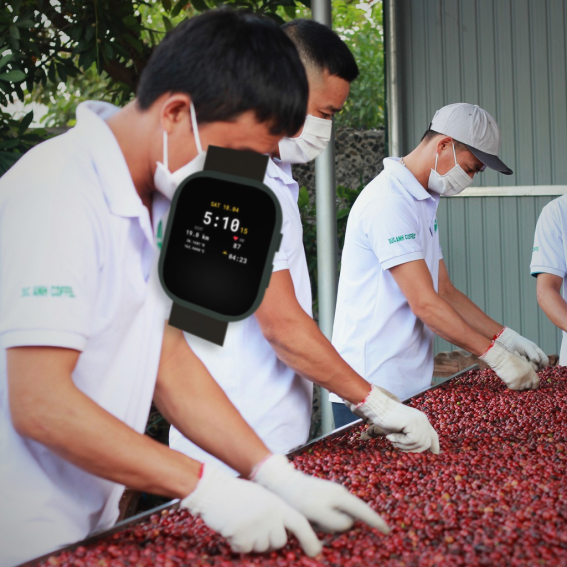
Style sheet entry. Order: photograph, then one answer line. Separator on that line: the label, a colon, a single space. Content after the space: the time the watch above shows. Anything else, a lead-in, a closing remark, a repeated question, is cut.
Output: 5:10
